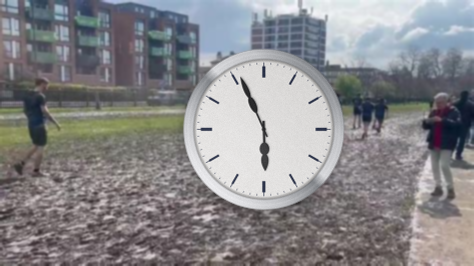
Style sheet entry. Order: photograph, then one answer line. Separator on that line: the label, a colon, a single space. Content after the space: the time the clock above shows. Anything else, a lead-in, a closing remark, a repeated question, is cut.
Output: 5:56
